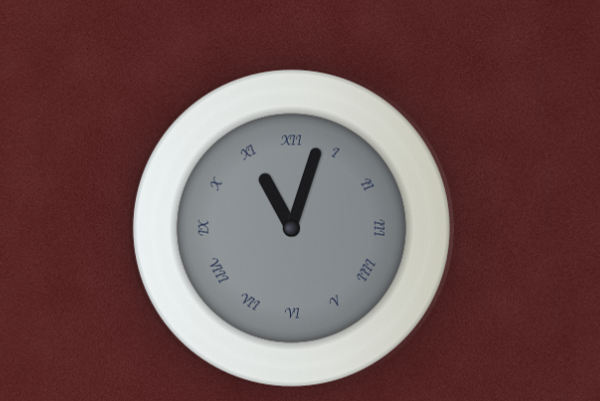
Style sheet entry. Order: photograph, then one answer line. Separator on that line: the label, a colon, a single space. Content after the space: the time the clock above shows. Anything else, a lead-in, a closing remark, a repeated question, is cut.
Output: 11:03
